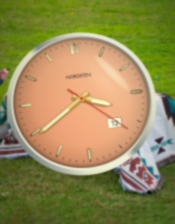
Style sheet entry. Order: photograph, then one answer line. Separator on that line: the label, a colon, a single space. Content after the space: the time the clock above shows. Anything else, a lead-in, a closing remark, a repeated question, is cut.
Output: 3:39:22
